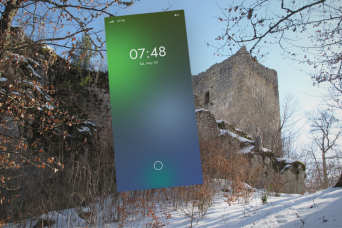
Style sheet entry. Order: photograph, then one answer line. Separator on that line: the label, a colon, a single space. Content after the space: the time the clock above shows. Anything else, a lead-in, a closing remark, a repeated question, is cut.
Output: 7:48
